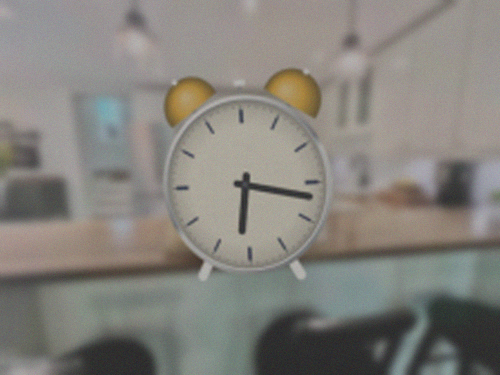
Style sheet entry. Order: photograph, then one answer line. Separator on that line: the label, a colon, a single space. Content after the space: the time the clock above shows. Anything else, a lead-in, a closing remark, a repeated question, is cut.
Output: 6:17
